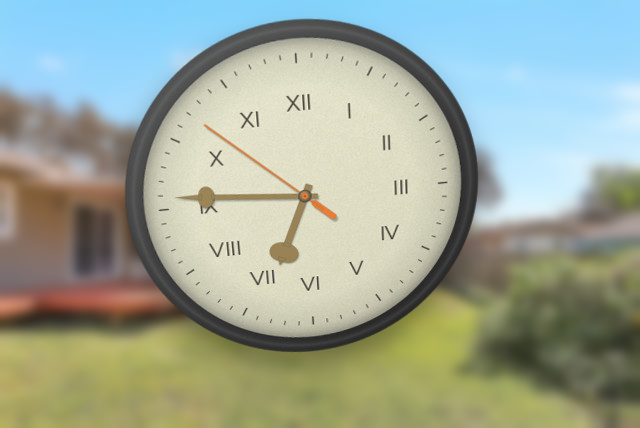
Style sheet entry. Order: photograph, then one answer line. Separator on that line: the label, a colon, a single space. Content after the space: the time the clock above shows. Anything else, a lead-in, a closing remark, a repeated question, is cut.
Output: 6:45:52
